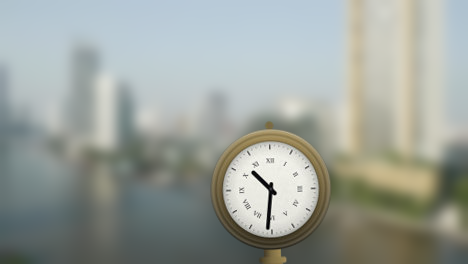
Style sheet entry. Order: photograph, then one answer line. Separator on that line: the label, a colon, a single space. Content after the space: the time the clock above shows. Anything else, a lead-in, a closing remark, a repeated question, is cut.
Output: 10:31
